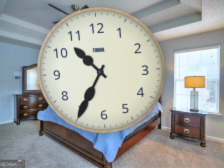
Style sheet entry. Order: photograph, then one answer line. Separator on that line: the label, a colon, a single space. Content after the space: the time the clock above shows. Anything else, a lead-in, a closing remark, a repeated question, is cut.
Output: 10:35
